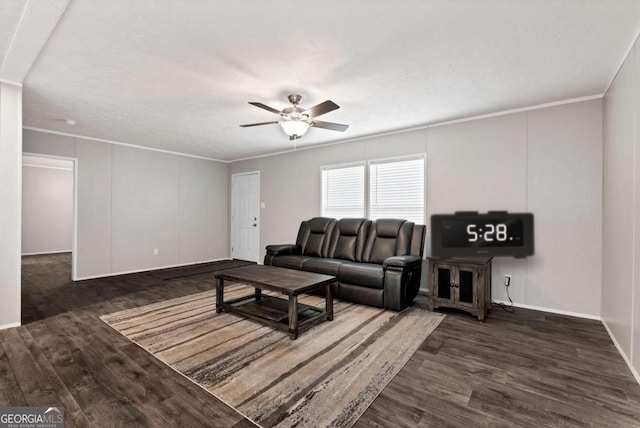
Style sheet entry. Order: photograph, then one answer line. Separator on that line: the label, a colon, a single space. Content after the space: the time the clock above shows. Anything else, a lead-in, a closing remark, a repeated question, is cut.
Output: 5:28
